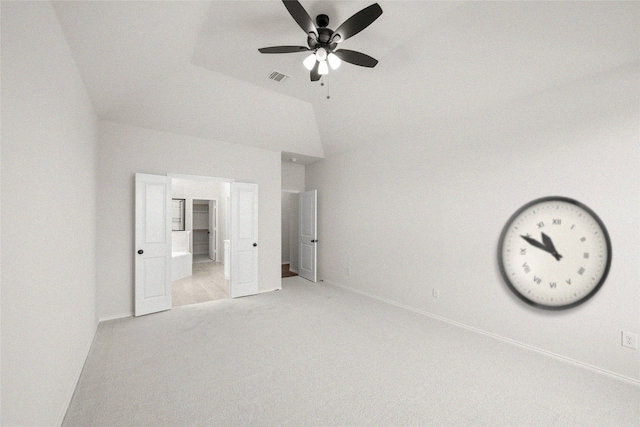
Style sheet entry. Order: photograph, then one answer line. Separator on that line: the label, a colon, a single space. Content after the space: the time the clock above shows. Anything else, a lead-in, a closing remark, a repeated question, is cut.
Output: 10:49
